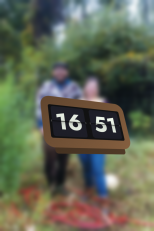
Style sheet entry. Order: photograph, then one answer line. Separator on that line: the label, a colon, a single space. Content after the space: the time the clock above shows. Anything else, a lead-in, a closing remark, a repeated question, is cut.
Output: 16:51
